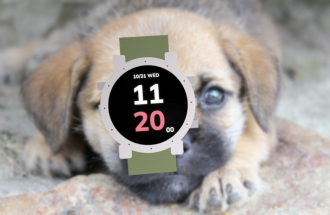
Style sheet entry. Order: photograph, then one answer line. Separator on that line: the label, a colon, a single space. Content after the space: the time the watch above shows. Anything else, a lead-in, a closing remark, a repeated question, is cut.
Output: 11:20
